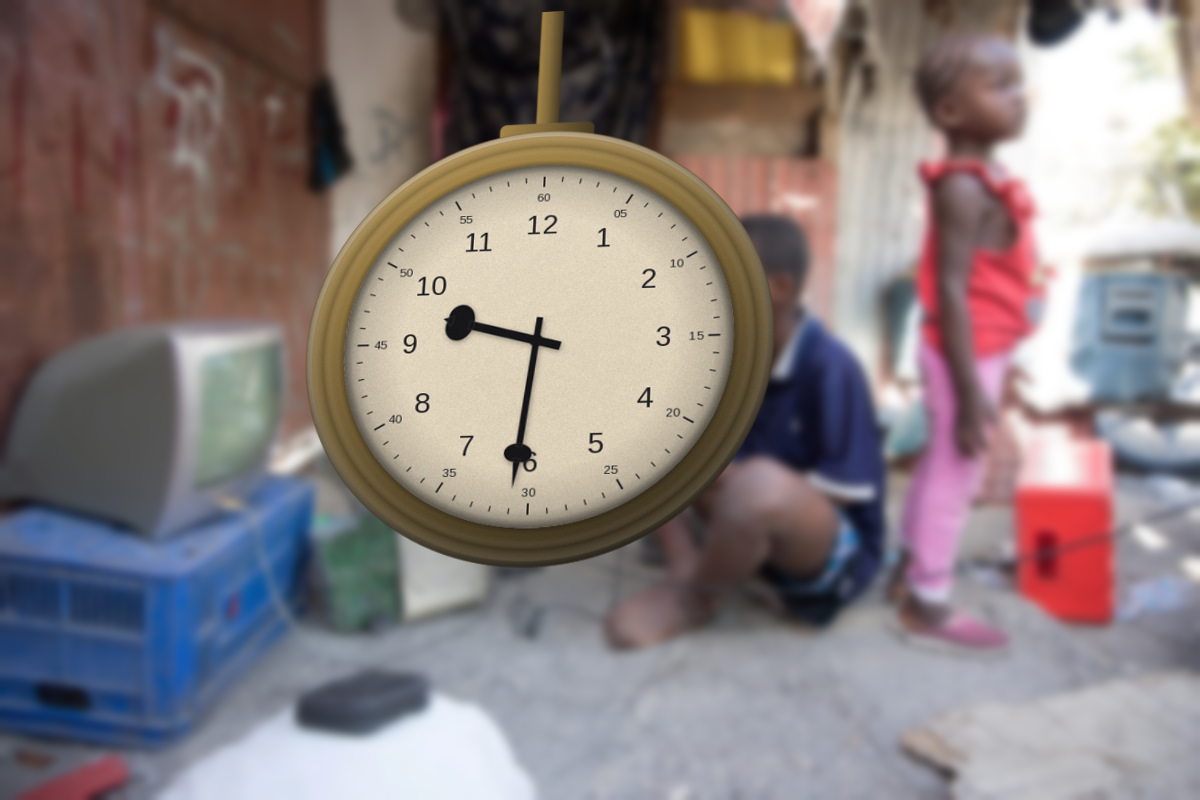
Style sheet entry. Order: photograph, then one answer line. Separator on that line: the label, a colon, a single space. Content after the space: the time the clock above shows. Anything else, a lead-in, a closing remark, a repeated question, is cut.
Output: 9:31
